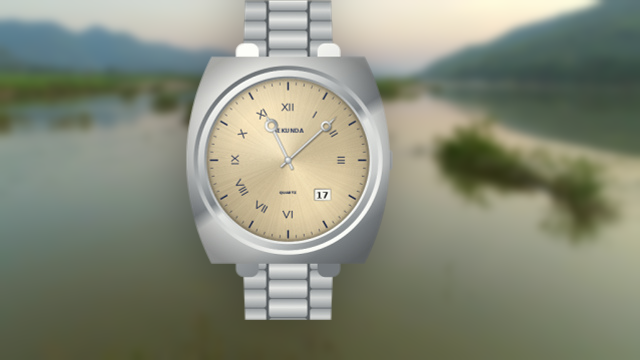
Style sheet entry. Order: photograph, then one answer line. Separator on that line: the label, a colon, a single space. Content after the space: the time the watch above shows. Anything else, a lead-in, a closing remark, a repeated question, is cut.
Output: 11:08
